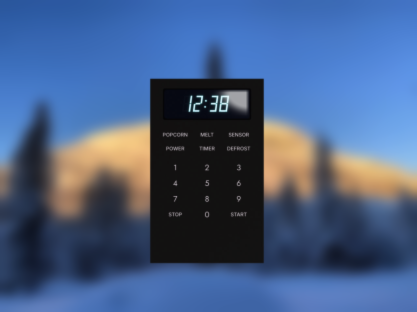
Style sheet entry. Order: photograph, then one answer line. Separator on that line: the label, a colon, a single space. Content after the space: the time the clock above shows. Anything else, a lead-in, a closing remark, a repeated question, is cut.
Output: 12:38
